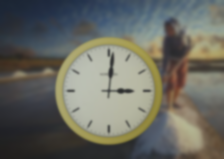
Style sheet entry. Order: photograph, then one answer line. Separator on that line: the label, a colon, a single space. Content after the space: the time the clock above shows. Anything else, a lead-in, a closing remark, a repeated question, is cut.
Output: 3:01
